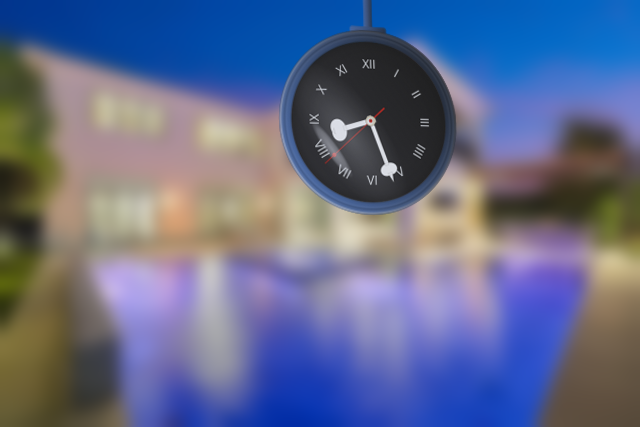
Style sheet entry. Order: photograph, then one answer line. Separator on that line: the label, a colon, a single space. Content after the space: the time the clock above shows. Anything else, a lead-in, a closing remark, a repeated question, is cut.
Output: 8:26:38
